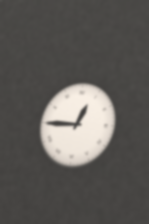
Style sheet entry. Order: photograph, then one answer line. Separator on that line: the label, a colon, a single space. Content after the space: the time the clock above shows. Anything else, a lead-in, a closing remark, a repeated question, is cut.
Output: 12:45
